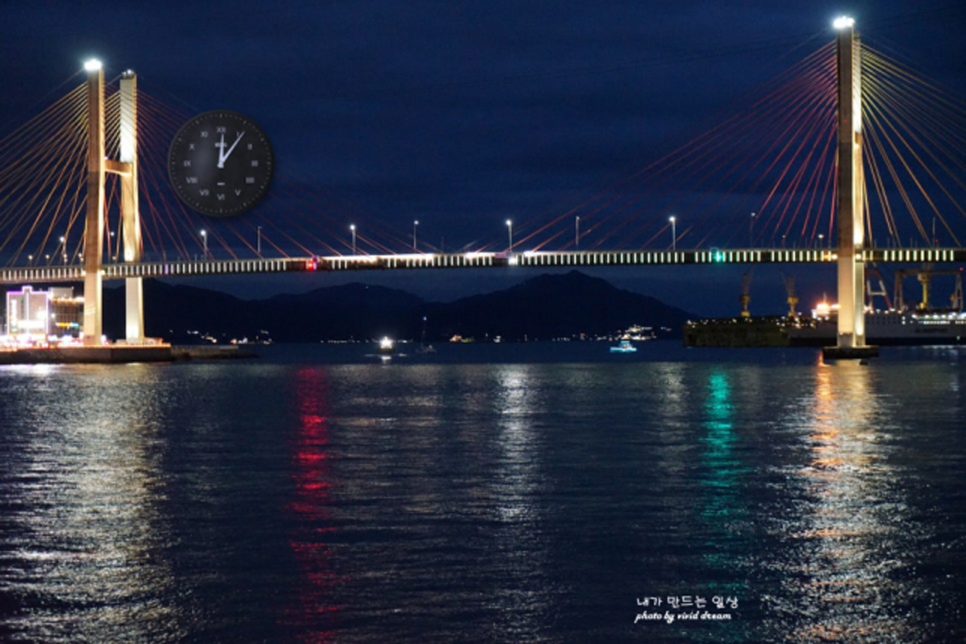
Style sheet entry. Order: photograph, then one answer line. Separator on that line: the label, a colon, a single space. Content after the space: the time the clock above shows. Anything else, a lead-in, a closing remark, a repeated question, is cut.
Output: 12:06
